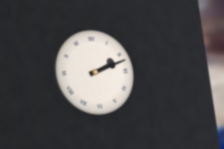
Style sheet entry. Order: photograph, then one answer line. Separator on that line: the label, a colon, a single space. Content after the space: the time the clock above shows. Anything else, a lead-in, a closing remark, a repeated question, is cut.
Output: 2:12
